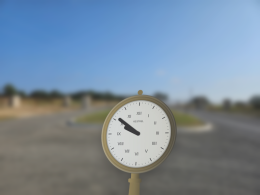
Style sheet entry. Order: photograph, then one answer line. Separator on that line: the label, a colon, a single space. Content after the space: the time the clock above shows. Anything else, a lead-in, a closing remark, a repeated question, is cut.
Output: 9:51
